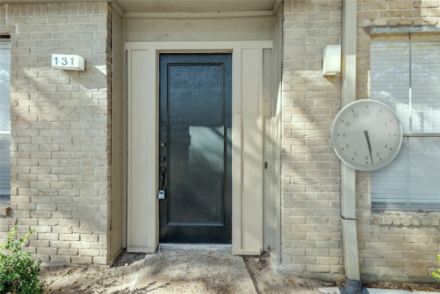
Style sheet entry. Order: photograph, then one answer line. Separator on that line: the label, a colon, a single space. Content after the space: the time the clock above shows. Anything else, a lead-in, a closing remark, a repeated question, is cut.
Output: 5:28
